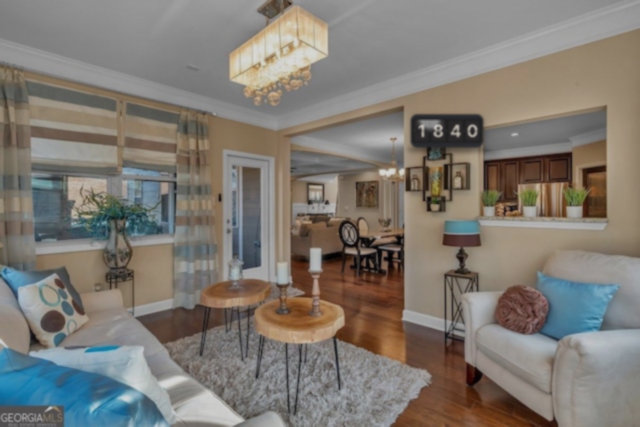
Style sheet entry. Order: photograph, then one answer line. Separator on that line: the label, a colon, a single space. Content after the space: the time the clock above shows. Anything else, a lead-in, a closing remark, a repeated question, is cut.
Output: 18:40
